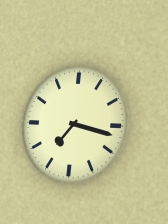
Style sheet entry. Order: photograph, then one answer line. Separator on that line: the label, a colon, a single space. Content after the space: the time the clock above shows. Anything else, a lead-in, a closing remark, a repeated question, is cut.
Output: 7:17
